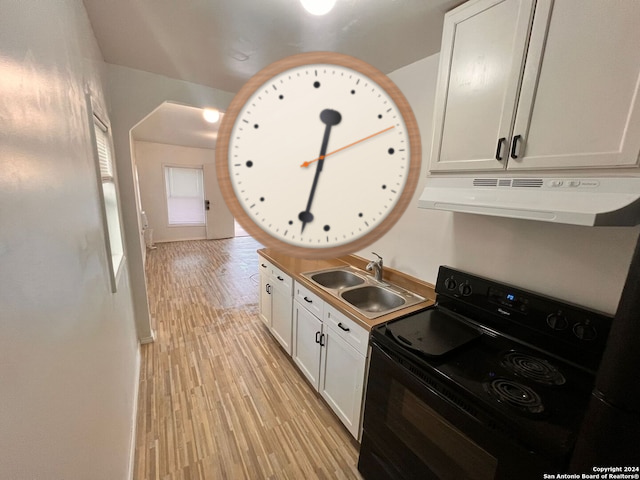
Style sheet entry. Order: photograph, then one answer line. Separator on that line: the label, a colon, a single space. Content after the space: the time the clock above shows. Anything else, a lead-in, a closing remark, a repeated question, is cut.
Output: 12:33:12
